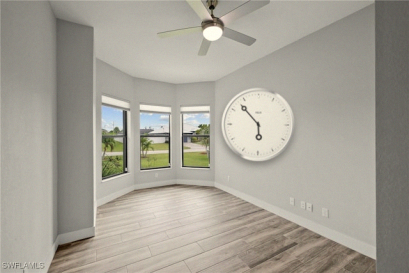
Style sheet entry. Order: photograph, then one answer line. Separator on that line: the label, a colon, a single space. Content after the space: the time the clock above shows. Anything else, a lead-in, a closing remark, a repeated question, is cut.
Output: 5:53
